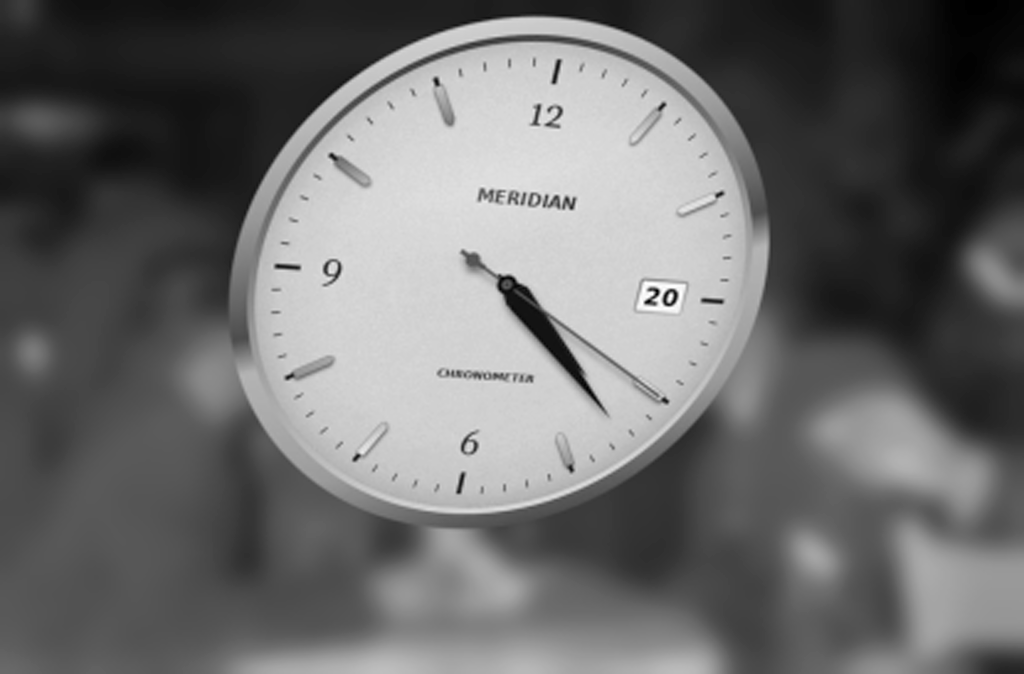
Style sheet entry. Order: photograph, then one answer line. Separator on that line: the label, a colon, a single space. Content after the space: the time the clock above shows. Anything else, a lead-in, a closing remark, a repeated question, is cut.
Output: 4:22:20
